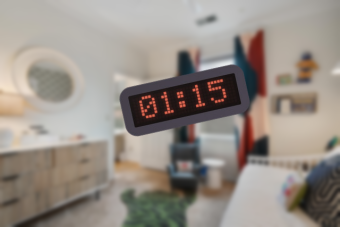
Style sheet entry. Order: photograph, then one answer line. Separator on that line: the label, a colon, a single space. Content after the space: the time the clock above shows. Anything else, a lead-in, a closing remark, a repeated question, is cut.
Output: 1:15
